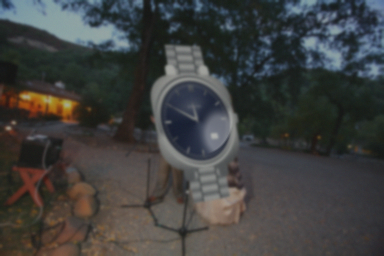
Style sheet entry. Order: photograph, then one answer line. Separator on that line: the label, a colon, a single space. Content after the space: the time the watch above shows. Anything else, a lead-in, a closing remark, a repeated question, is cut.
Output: 11:50
